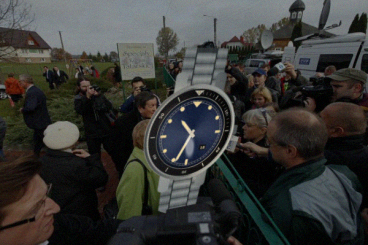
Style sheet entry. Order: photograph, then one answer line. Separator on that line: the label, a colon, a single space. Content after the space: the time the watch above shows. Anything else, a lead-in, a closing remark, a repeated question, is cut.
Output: 10:34
